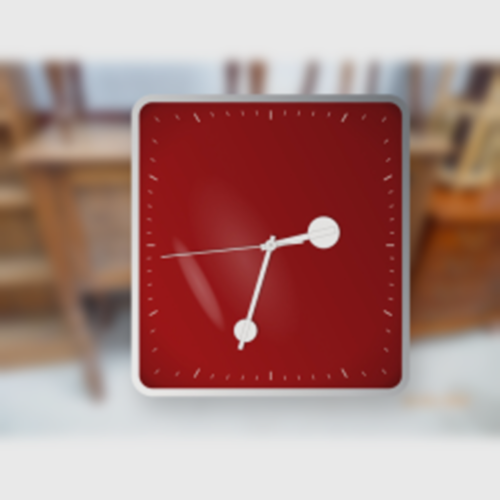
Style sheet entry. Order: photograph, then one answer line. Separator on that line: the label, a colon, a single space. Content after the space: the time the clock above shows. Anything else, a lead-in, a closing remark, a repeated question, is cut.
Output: 2:32:44
